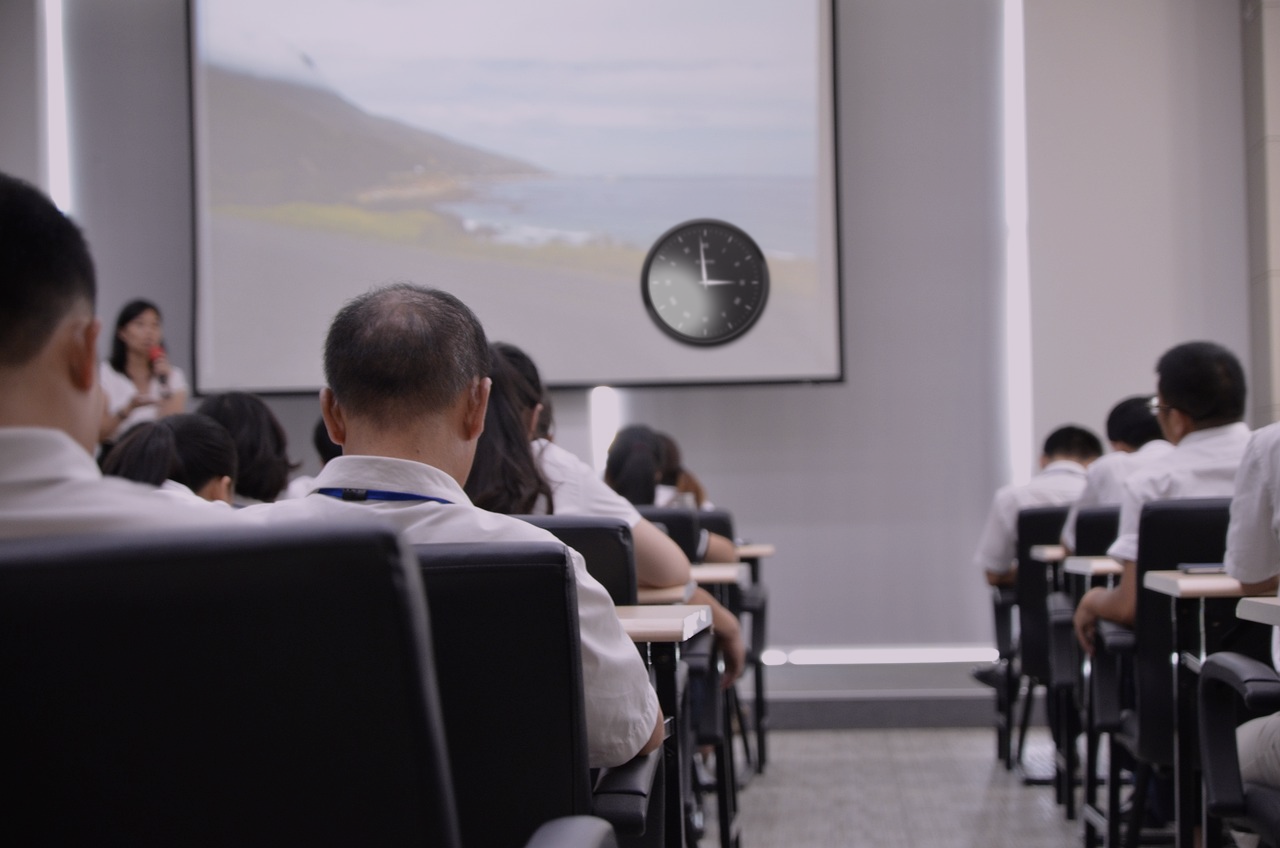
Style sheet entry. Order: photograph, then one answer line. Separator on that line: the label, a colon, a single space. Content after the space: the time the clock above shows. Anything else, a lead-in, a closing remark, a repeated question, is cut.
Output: 2:59
